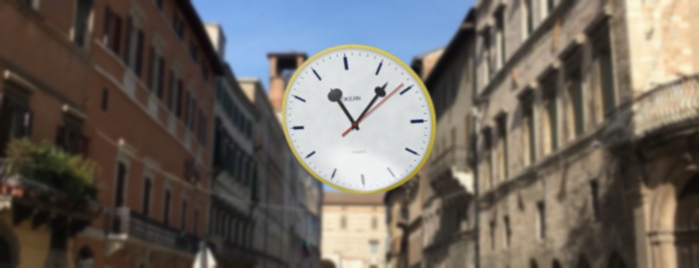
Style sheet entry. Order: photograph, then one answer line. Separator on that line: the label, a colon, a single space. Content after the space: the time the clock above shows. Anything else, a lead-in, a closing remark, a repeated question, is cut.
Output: 11:07:09
